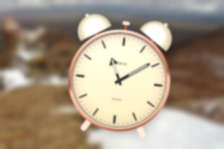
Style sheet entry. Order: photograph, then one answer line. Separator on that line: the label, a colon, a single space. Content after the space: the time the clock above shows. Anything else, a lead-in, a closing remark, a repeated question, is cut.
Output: 11:09
